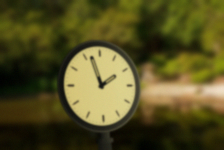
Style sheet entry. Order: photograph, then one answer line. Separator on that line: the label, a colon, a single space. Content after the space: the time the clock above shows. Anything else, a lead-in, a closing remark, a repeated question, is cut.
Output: 1:57
